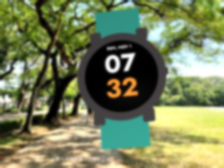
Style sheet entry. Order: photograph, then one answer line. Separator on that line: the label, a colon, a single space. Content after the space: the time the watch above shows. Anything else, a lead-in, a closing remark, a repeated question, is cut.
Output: 7:32
